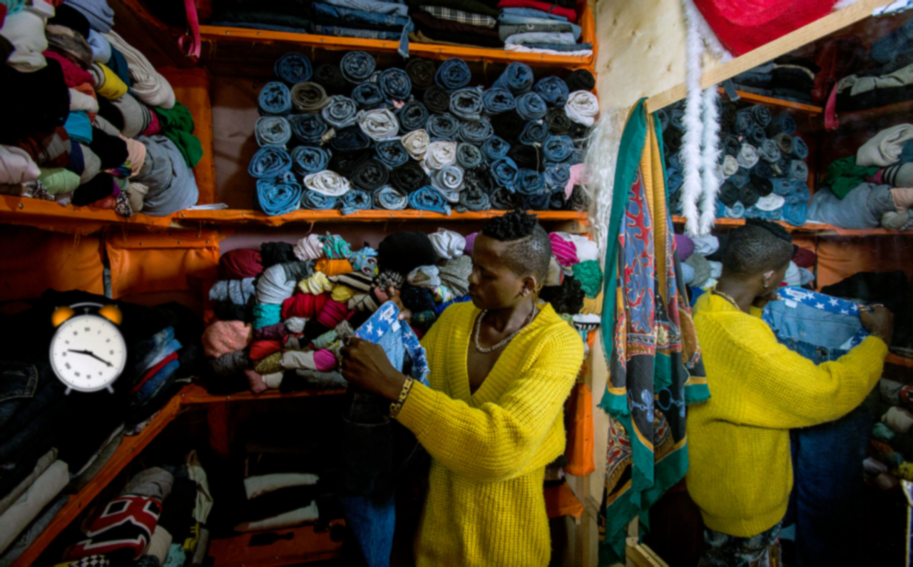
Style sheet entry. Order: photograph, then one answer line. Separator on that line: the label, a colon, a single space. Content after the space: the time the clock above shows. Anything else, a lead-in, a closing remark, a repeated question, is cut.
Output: 9:20
